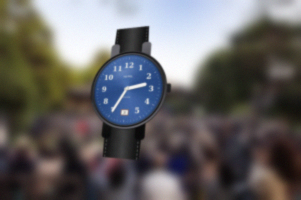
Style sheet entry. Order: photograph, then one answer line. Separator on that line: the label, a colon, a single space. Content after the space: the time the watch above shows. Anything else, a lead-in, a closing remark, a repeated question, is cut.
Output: 2:35
